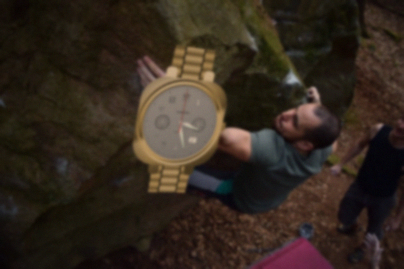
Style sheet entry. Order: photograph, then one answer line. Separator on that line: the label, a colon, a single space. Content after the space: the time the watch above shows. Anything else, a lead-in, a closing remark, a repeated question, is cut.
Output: 3:27
